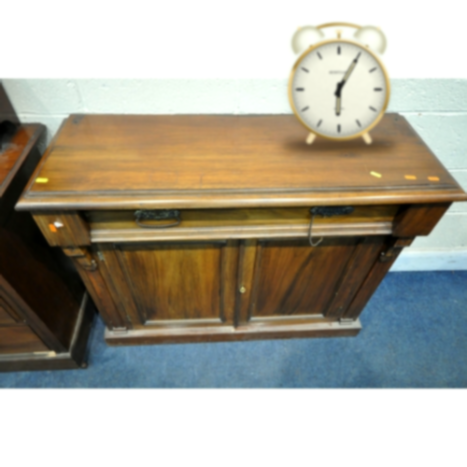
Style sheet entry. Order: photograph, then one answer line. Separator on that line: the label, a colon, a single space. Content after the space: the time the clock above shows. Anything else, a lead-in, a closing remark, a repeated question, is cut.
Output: 6:05
